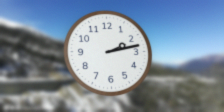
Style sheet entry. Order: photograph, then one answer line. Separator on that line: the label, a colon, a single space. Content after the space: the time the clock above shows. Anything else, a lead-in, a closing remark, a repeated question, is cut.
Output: 2:13
